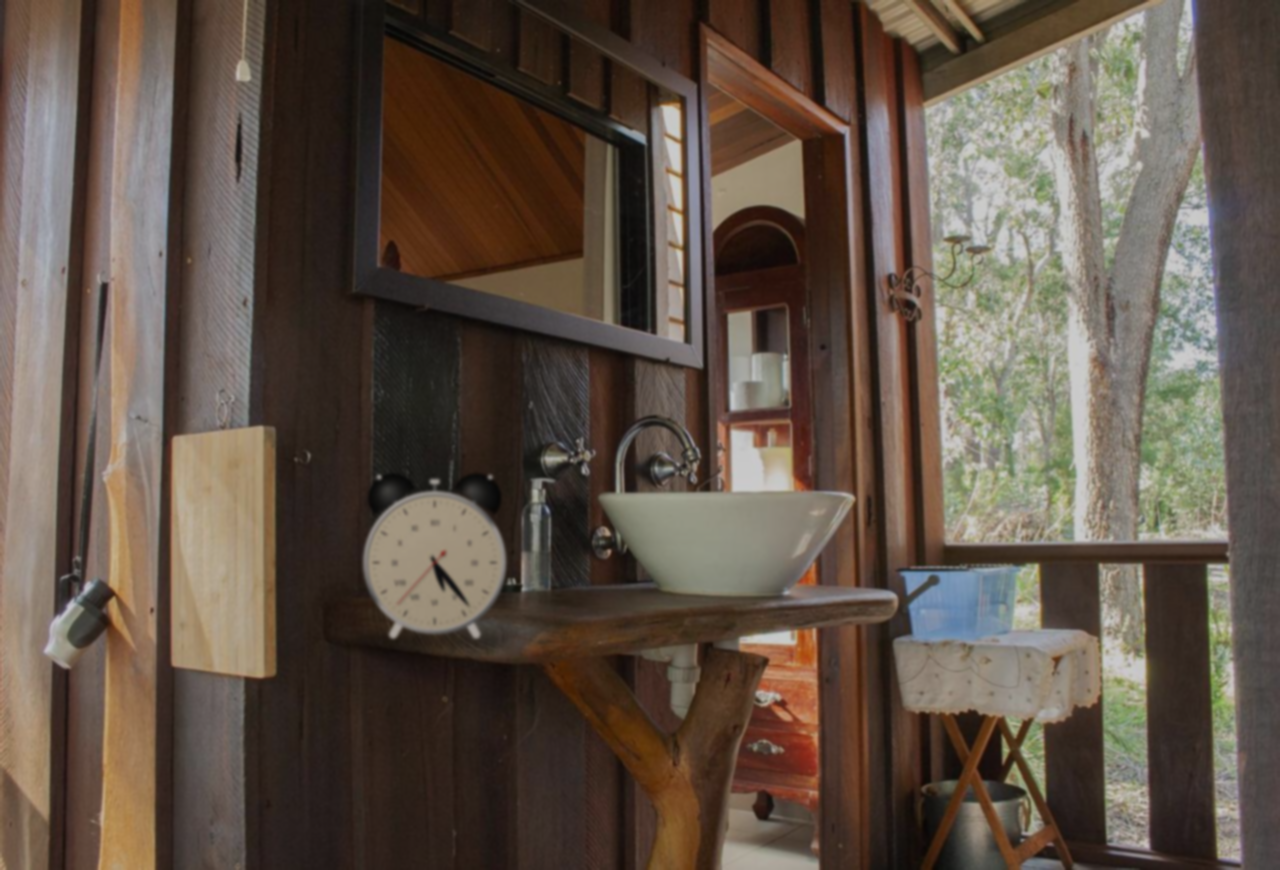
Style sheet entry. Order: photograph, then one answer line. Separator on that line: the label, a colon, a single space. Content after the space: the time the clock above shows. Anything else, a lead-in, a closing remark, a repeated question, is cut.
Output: 5:23:37
